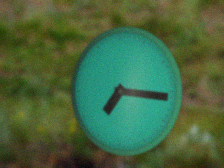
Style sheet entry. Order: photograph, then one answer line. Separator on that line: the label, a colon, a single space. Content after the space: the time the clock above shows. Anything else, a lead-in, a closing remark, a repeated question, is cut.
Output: 7:16
